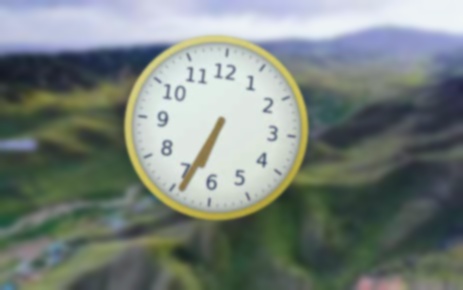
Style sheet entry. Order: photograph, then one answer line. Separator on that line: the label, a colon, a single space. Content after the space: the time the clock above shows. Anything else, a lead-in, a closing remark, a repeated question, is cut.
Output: 6:34
